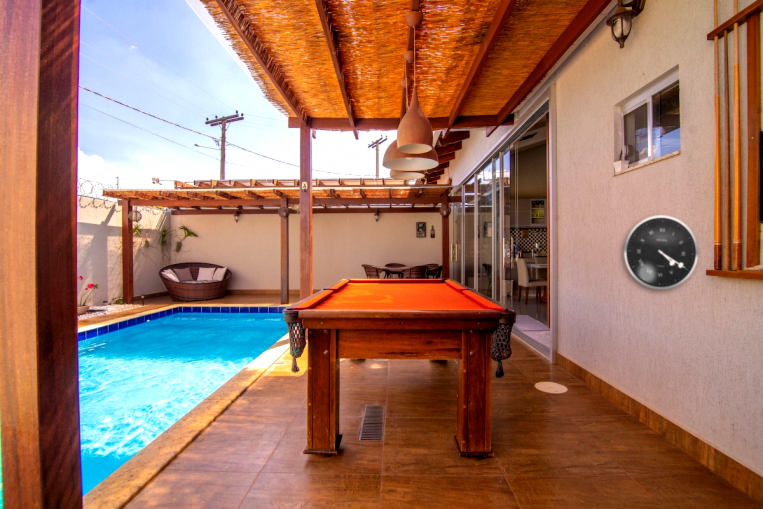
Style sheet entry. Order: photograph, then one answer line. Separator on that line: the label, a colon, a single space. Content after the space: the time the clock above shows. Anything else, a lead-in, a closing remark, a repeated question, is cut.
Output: 4:20
